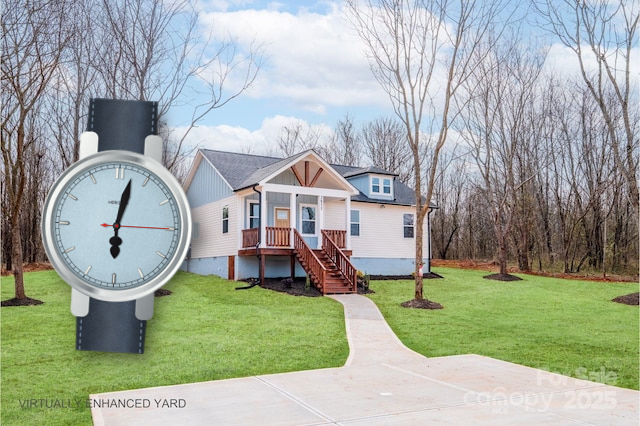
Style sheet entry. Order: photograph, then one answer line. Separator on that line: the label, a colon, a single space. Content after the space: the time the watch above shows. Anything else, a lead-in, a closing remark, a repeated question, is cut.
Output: 6:02:15
